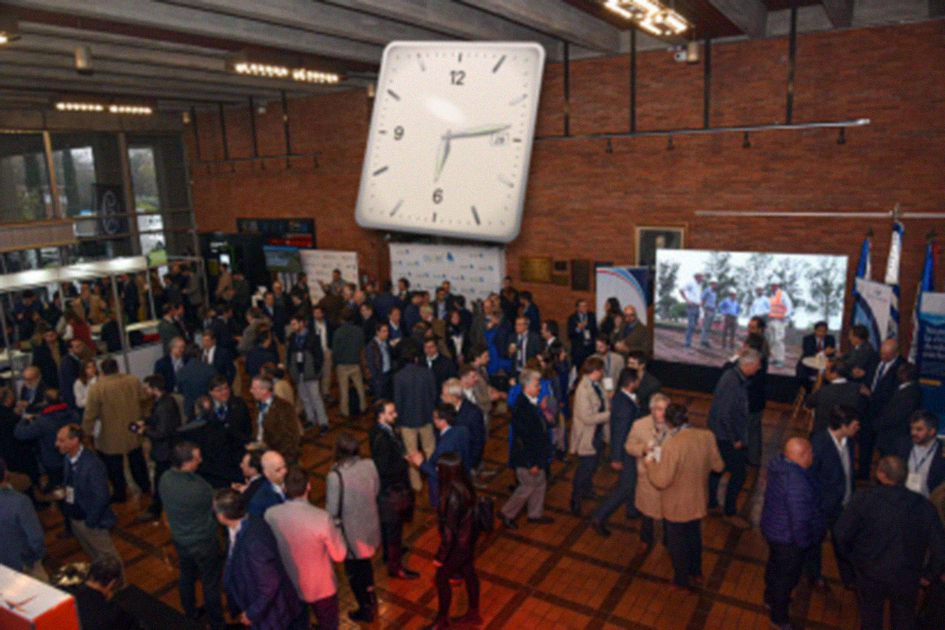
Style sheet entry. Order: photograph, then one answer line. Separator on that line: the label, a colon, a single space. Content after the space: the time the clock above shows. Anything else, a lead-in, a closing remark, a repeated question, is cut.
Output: 6:13
